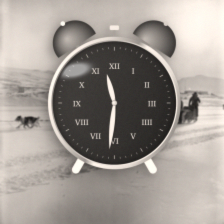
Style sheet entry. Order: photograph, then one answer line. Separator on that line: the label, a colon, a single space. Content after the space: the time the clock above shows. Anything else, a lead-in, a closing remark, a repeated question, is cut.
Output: 11:31
